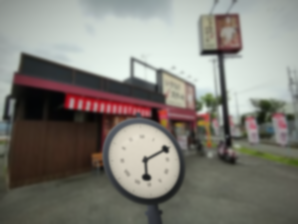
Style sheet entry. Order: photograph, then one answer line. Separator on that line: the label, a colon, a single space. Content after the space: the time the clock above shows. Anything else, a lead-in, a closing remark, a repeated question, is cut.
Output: 6:11
